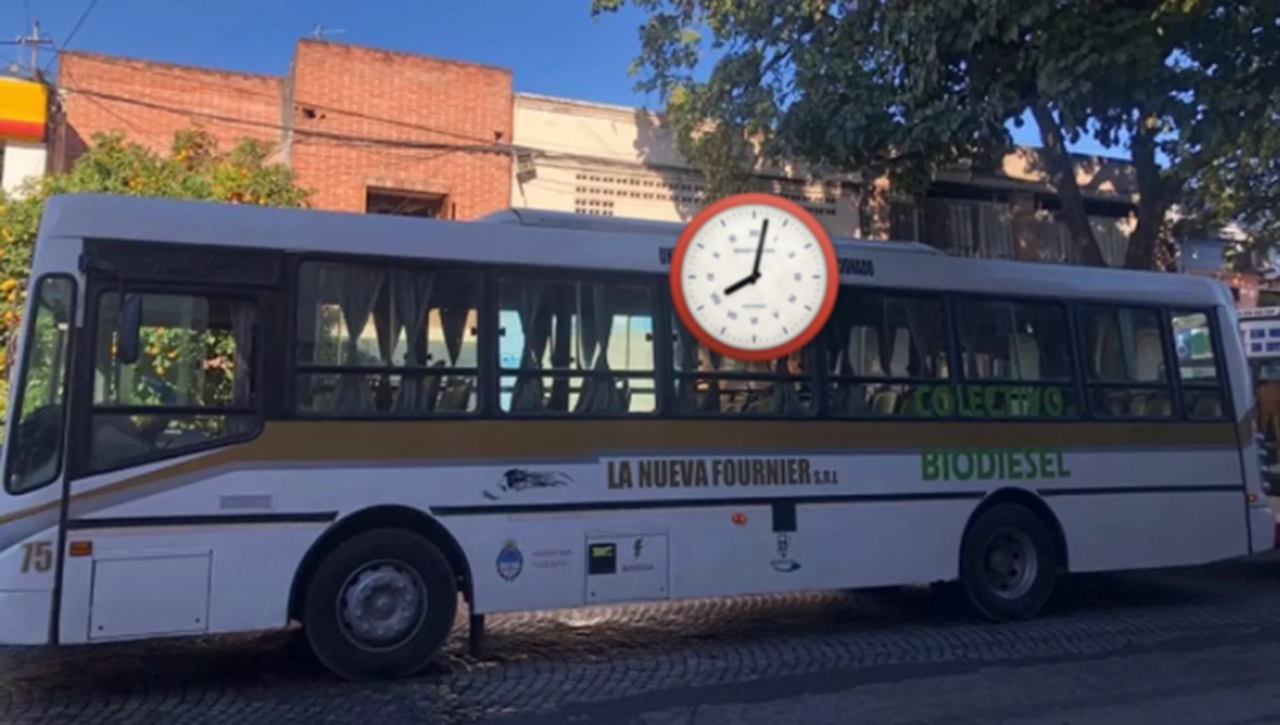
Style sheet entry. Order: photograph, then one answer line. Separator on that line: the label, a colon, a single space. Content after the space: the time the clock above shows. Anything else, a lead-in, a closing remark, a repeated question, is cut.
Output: 8:02
